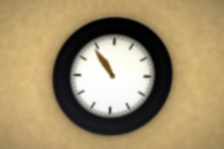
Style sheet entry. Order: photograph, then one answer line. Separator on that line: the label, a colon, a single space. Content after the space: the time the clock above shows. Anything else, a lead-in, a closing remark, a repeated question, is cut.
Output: 10:54
